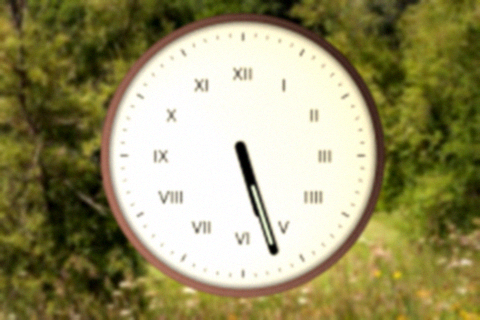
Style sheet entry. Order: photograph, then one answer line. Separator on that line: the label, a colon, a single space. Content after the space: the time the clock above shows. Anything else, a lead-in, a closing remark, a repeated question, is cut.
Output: 5:27
